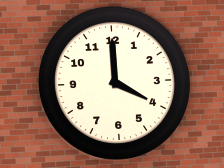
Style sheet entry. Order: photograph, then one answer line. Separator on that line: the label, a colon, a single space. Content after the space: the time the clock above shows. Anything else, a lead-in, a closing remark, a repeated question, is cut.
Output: 4:00
